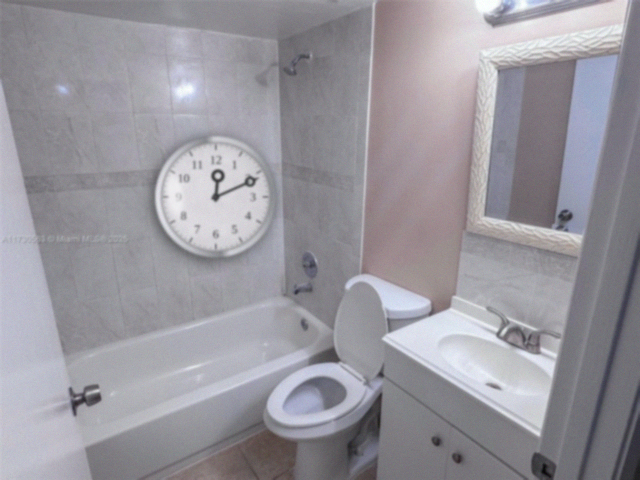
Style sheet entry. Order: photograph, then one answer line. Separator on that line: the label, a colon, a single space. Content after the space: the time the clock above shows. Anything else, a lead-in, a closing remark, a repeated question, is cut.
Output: 12:11
